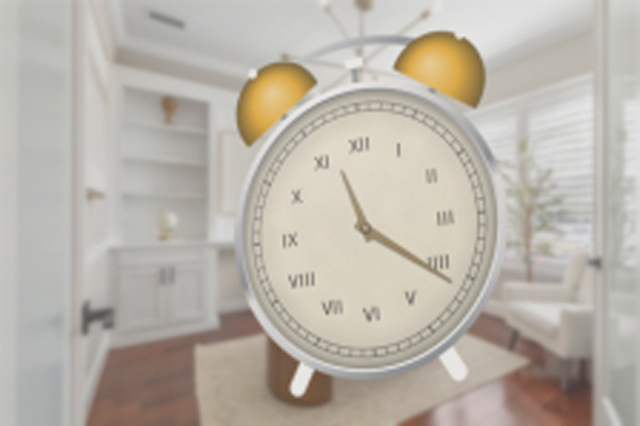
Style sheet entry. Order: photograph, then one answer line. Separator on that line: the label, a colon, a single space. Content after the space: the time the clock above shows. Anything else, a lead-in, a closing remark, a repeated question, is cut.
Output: 11:21
